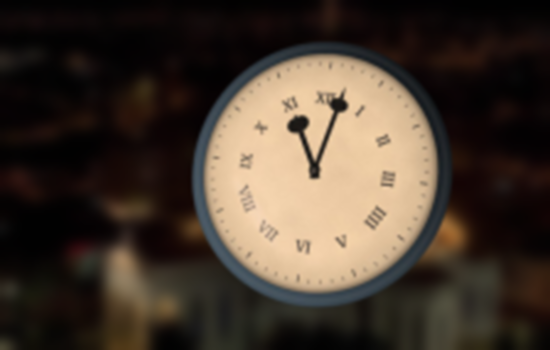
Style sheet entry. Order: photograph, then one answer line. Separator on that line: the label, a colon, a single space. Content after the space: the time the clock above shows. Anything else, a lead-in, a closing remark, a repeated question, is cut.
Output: 11:02
